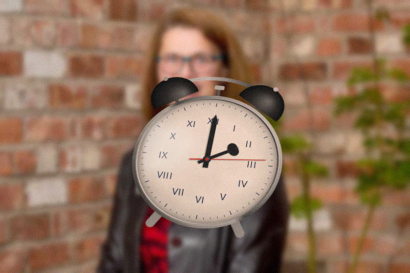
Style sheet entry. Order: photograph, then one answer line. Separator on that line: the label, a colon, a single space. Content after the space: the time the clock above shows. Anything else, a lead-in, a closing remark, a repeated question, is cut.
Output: 2:00:14
